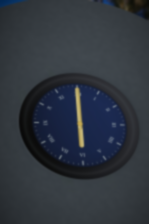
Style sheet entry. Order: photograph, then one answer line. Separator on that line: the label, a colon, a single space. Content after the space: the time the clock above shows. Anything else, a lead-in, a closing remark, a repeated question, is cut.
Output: 6:00
